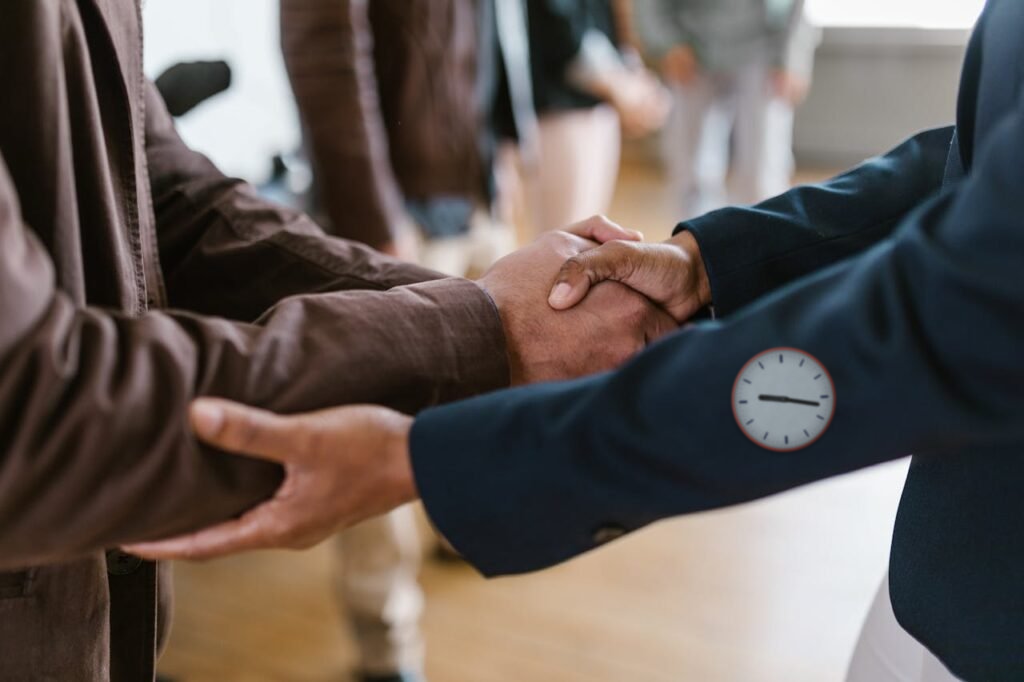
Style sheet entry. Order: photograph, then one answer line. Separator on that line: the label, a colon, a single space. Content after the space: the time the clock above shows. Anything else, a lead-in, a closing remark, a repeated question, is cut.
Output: 9:17
